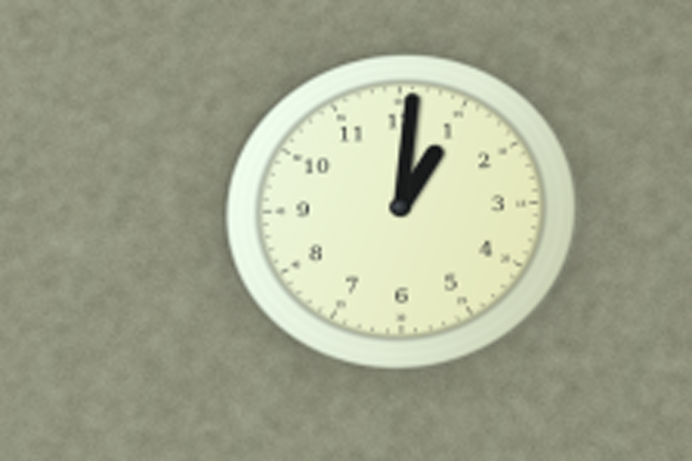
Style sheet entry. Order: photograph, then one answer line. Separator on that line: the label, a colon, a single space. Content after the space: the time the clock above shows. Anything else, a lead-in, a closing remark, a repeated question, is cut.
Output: 1:01
